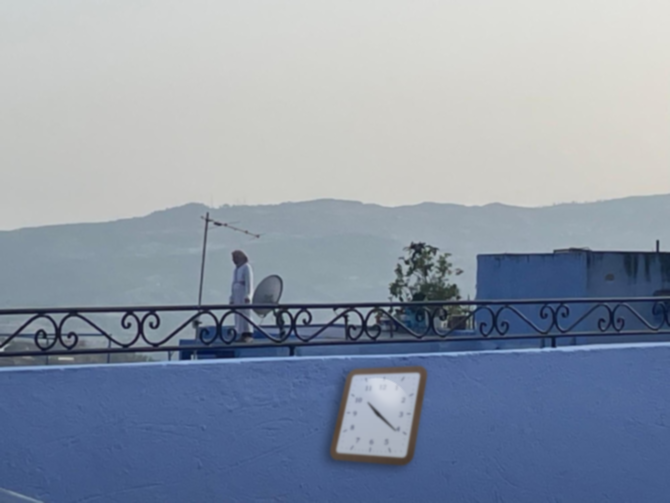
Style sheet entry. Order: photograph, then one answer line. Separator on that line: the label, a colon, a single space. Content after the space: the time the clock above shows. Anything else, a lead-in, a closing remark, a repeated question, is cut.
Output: 10:21
